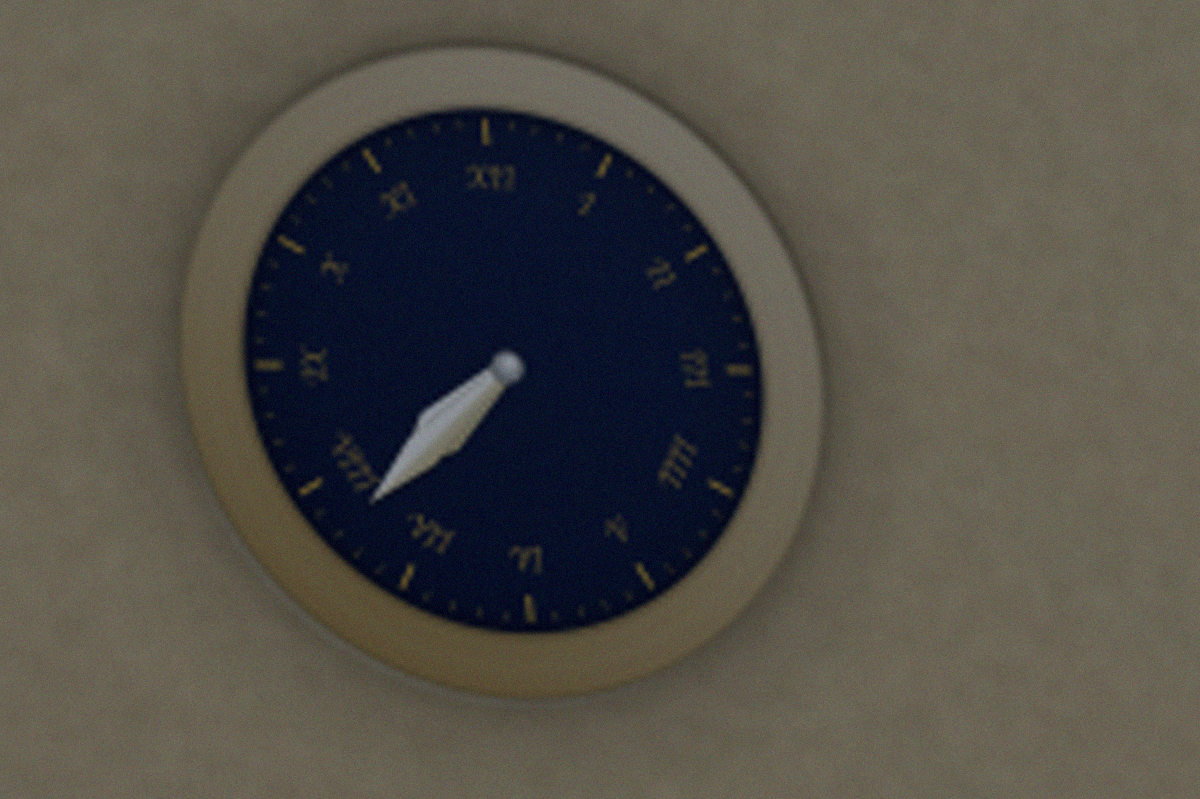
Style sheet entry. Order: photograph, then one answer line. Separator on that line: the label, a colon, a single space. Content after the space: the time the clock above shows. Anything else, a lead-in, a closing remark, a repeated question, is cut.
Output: 7:38
